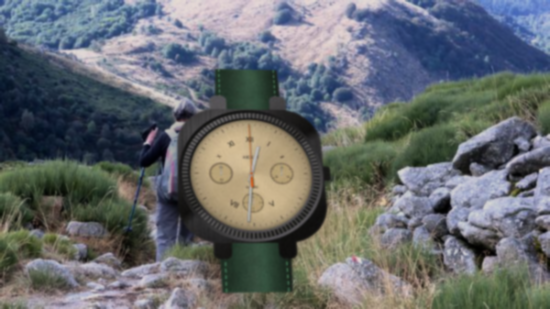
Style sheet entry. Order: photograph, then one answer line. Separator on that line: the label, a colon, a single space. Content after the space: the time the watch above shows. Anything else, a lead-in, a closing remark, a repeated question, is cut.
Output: 12:31
